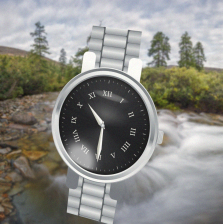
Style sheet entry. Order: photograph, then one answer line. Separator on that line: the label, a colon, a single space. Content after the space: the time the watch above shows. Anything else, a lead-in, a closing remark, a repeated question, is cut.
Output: 10:30
